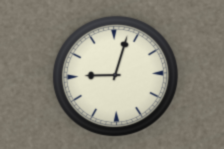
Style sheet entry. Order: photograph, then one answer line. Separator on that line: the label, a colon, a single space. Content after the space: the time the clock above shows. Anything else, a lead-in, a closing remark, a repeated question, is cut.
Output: 9:03
